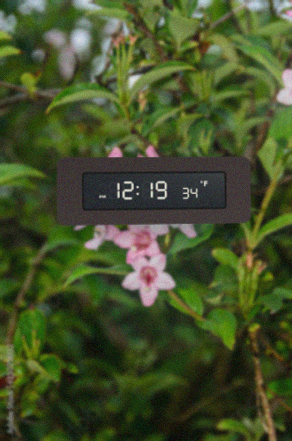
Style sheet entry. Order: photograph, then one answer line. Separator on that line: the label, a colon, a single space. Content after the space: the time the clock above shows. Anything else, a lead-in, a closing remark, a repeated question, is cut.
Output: 12:19
